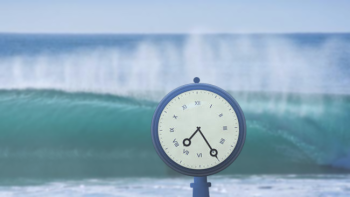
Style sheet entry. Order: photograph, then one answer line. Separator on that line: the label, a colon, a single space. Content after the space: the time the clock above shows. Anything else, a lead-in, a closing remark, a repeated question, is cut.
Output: 7:25
